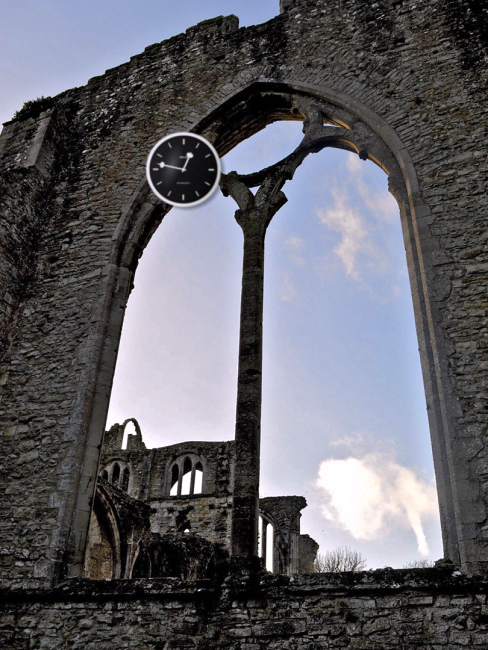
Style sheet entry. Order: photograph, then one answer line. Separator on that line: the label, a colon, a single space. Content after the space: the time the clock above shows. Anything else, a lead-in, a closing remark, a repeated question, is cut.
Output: 12:47
